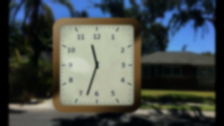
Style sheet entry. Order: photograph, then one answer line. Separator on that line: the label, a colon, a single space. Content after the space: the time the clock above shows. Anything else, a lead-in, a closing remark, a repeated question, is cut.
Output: 11:33
